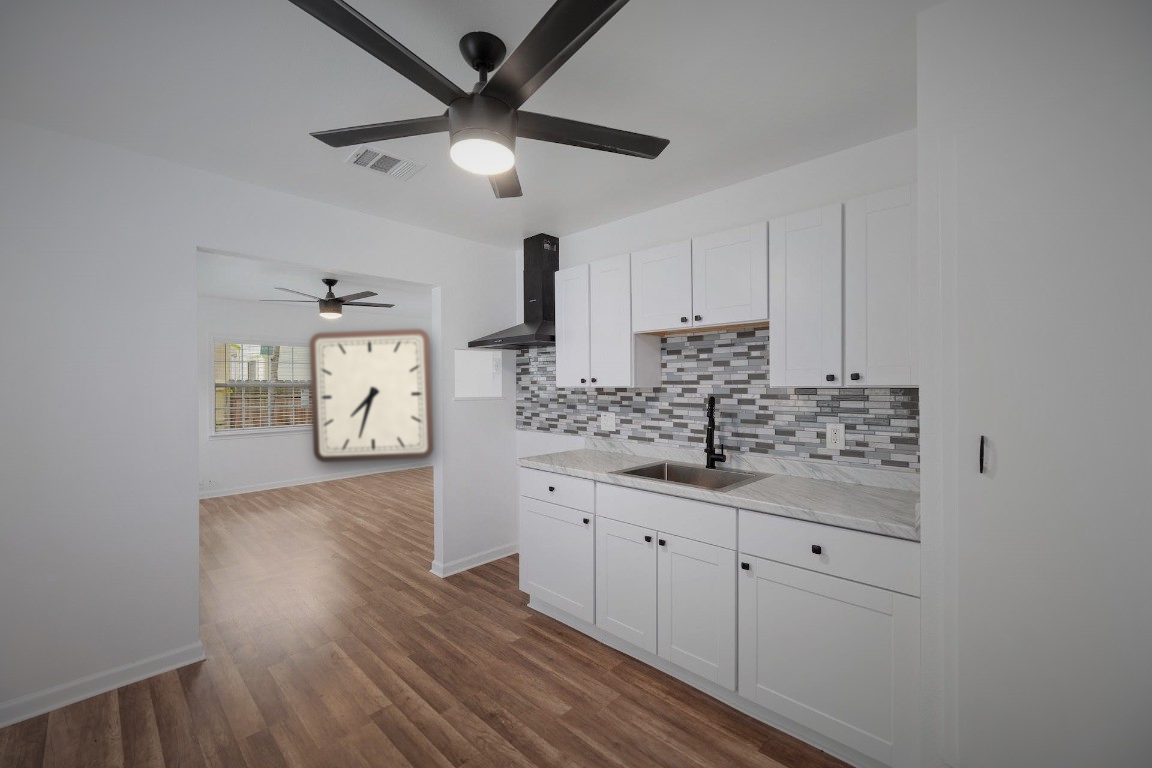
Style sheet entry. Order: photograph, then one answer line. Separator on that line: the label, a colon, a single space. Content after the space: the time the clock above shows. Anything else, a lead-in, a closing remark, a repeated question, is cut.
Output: 7:33
